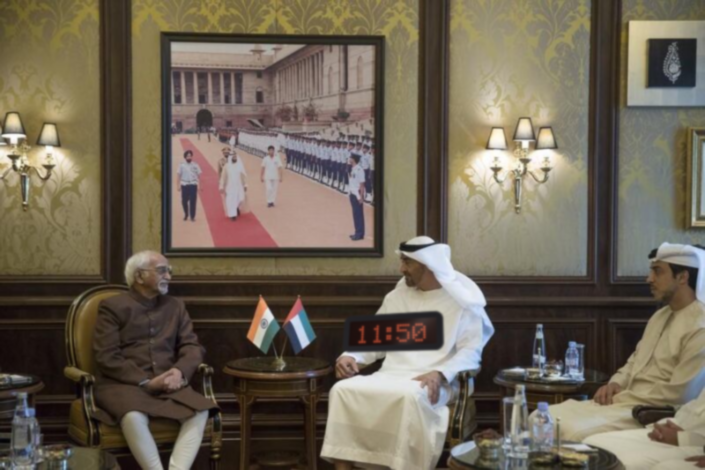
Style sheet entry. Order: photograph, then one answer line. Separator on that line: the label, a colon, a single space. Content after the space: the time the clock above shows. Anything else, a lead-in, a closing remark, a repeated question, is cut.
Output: 11:50
